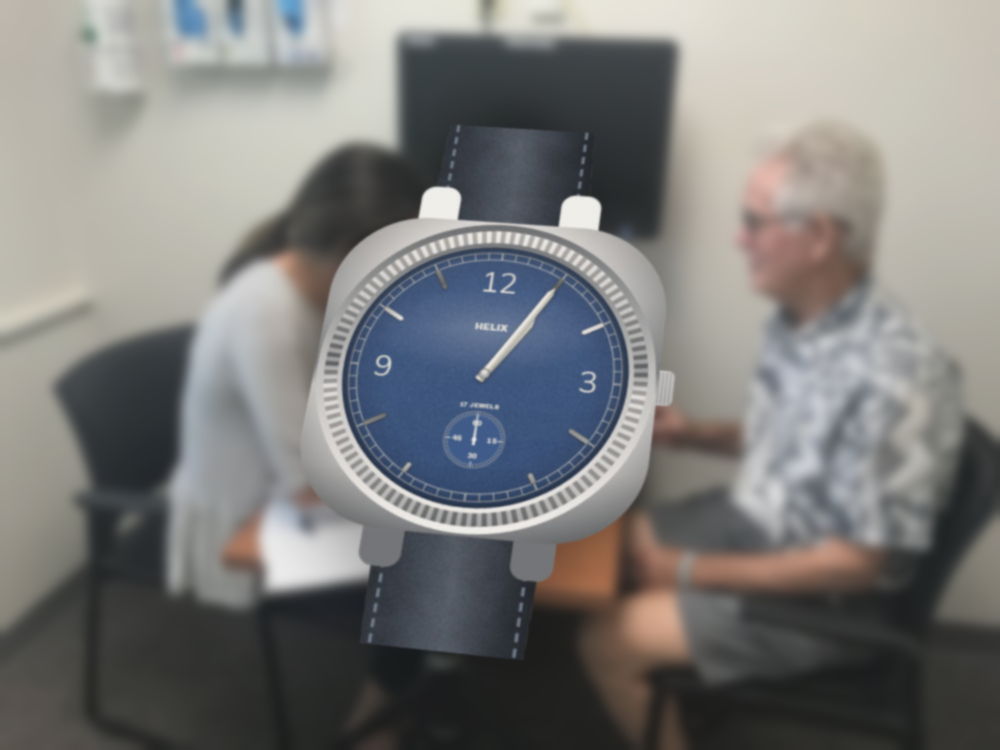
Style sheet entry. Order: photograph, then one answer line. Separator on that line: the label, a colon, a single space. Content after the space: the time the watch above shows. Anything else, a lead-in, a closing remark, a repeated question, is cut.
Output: 1:05
